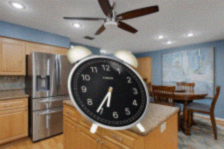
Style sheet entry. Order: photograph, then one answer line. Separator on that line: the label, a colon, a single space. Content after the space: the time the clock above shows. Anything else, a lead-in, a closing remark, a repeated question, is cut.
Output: 6:36
